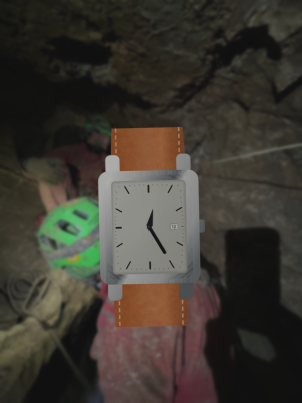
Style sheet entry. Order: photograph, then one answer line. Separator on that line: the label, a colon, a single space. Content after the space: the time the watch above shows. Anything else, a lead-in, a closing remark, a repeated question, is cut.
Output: 12:25
